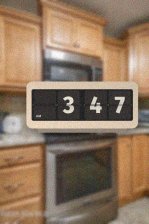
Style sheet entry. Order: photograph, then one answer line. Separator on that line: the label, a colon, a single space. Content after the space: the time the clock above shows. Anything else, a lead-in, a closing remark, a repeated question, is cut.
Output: 3:47
